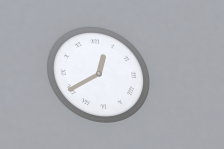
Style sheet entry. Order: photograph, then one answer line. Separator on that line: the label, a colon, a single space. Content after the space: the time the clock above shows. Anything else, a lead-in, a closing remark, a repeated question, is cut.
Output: 12:40
